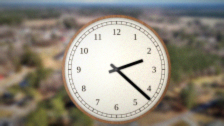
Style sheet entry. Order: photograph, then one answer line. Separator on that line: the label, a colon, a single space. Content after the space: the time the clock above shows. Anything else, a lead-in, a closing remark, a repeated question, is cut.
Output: 2:22
